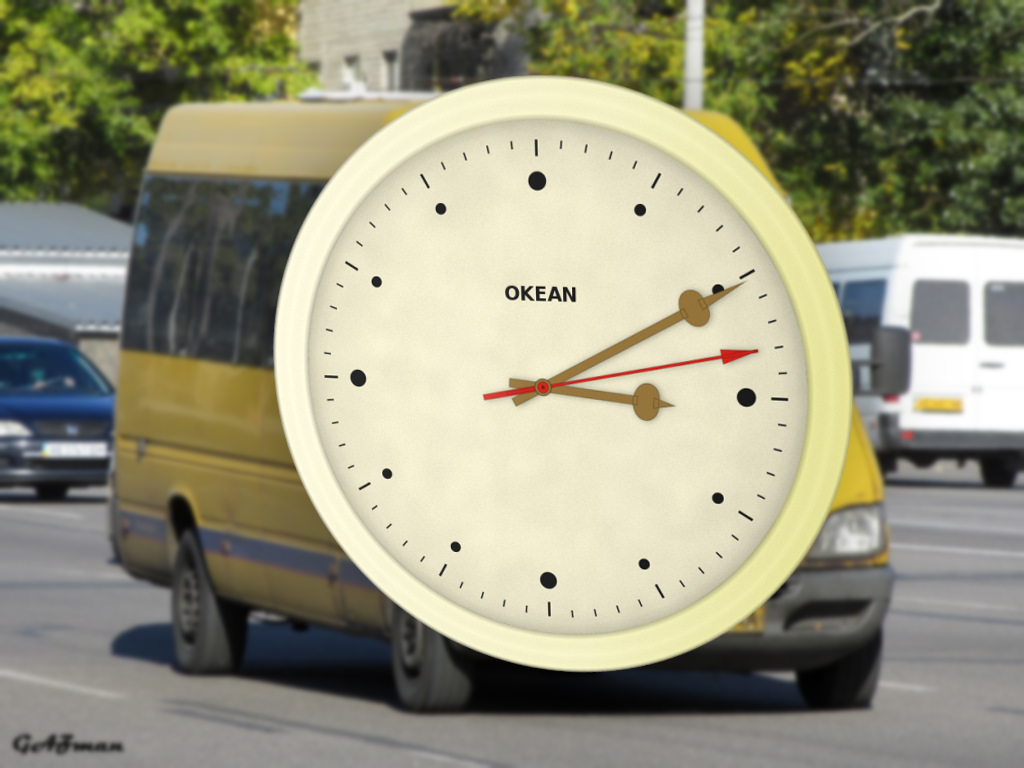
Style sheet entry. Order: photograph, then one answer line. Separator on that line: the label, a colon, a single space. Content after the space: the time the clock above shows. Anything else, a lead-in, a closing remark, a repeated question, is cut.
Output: 3:10:13
